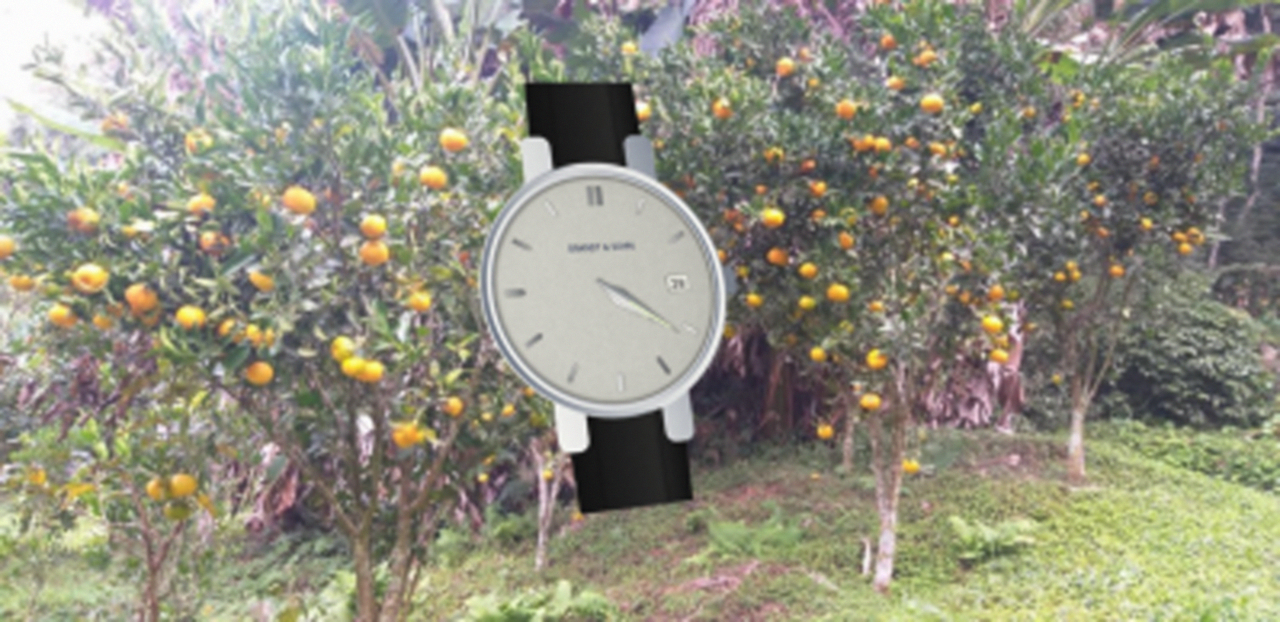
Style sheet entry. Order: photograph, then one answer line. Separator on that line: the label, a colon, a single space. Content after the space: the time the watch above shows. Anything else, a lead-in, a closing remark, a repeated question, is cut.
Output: 4:21
